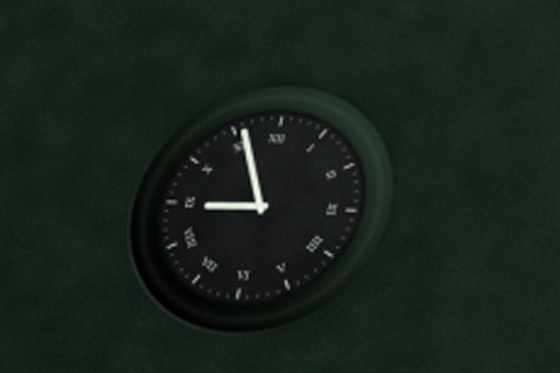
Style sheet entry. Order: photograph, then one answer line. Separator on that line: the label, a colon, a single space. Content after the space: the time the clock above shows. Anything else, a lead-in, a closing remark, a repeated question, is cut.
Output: 8:56
